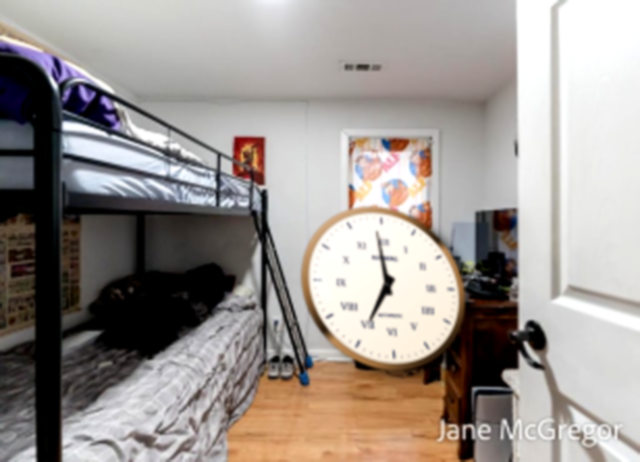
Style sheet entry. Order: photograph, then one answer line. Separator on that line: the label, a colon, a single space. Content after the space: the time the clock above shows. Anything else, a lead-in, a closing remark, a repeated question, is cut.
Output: 6:59
